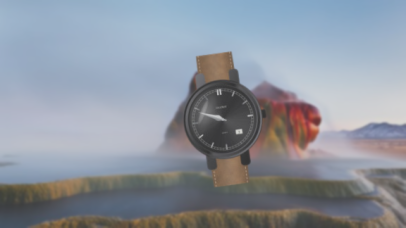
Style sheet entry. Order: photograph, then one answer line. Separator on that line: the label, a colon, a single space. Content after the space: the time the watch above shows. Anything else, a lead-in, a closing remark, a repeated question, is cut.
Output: 9:49
